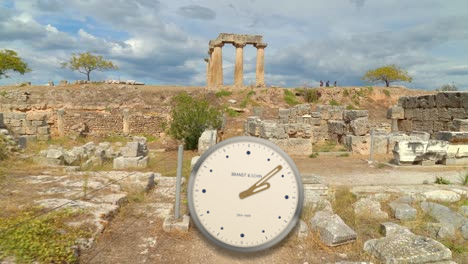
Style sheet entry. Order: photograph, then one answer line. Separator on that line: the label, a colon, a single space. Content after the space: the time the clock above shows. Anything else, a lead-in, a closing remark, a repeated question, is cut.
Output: 2:08
